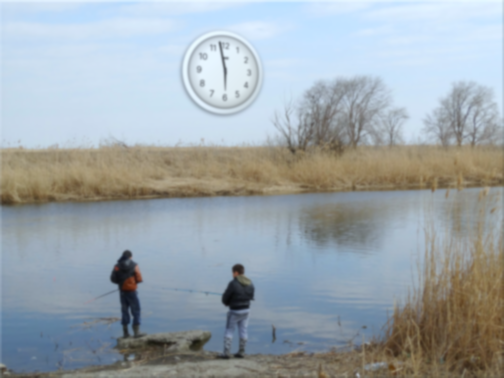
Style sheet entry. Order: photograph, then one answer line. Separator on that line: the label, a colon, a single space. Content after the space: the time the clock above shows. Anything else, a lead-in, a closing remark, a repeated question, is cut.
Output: 5:58
